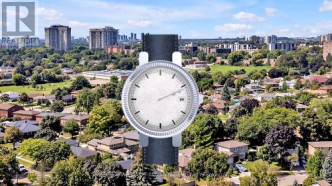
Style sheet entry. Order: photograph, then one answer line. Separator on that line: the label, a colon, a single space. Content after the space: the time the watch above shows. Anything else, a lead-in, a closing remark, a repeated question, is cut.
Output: 2:11
